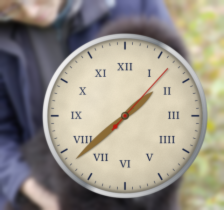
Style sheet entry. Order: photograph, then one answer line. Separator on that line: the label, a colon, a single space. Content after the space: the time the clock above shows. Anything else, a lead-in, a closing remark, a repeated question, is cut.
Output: 1:38:07
